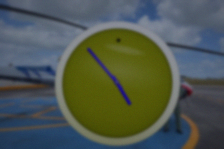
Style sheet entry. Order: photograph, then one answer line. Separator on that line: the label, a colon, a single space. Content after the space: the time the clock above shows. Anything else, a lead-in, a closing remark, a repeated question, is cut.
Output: 4:53
